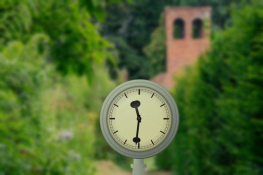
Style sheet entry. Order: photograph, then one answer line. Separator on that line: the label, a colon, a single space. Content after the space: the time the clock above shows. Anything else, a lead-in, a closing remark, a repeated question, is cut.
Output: 11:31
